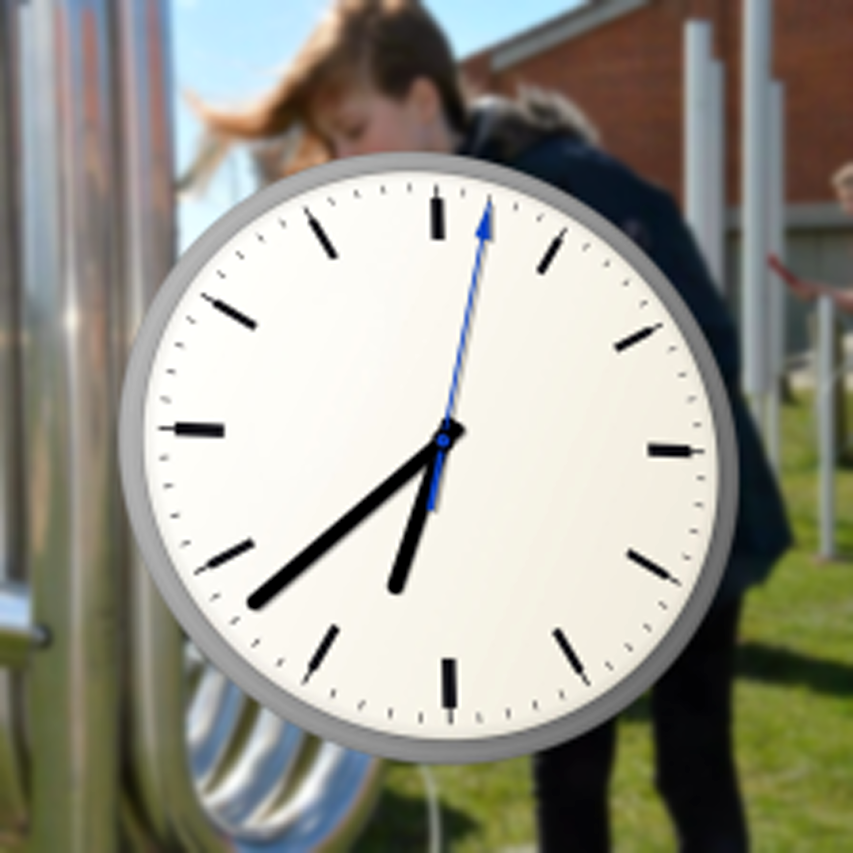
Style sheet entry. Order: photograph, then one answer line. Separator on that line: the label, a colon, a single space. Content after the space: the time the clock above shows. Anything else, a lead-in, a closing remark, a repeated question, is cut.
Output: 6:38:02
